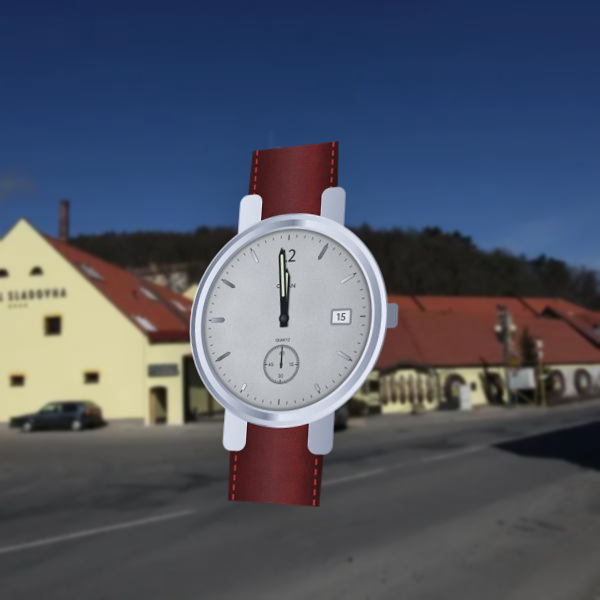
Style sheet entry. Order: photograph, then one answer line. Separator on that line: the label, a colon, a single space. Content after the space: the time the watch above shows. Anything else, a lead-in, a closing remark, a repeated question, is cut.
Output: 11:59
